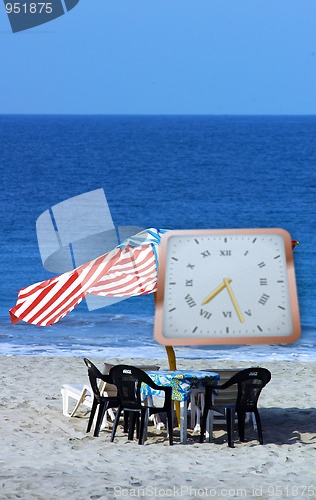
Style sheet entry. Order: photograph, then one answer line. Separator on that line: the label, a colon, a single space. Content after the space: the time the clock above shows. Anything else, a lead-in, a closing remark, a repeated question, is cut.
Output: 7:27
